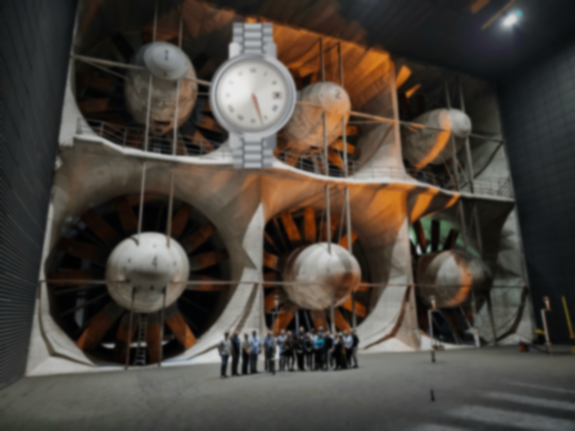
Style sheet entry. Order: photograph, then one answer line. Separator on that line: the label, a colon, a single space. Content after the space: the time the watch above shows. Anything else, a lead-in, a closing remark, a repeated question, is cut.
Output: 5:27
